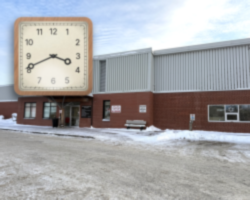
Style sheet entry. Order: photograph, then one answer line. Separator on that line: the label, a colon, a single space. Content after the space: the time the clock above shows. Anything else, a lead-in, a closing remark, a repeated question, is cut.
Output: 3:41
